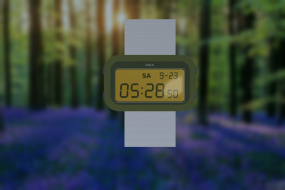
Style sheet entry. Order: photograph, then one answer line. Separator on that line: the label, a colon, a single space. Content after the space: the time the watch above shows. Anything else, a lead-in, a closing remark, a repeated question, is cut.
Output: 5:28:50
